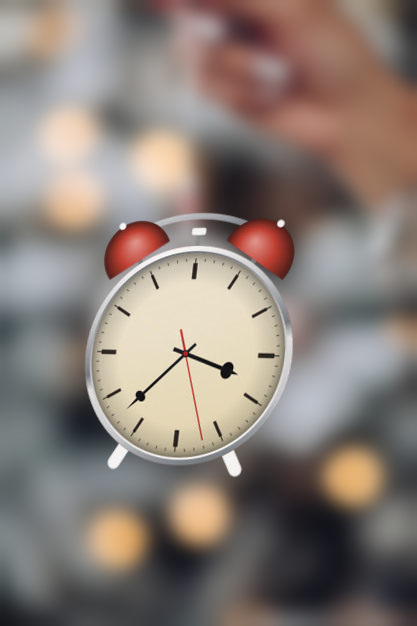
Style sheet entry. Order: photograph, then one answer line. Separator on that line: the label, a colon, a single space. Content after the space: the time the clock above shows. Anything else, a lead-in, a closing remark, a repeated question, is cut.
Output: 3:37:27
